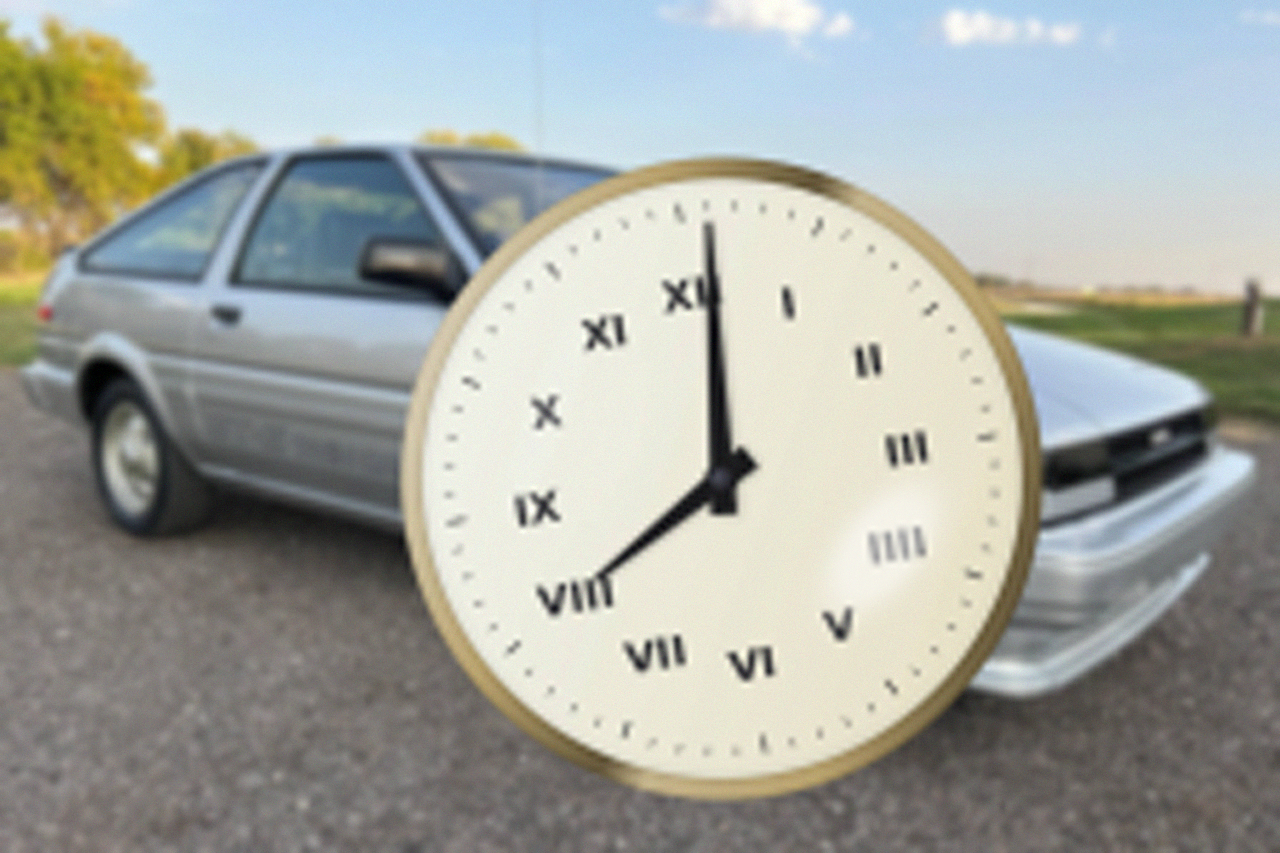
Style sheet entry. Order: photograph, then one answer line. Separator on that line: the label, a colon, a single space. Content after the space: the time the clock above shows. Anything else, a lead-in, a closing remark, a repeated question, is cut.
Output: 8:01
